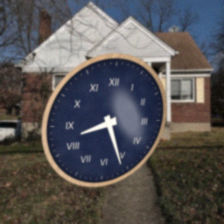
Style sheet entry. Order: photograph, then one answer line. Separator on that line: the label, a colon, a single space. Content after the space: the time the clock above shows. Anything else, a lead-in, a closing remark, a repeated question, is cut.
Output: 8:26
